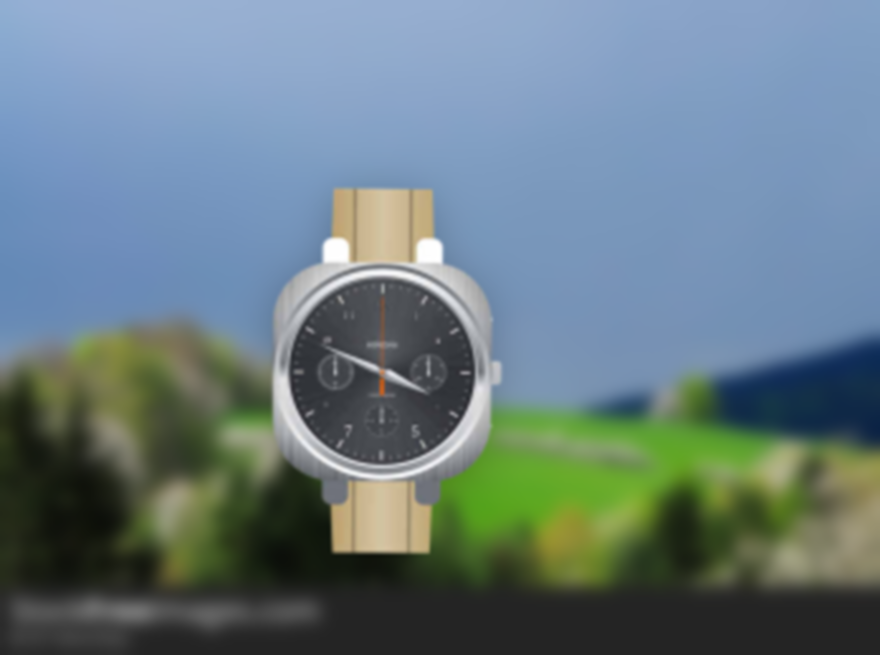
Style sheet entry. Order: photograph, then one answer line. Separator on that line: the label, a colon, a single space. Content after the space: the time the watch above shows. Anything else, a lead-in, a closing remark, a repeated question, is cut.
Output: 3:49
